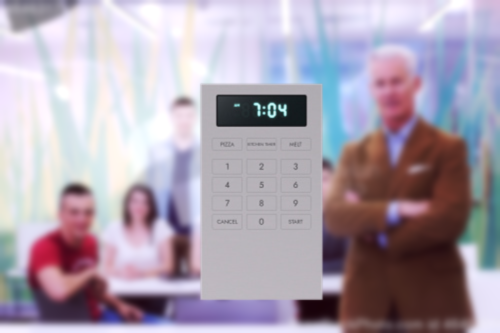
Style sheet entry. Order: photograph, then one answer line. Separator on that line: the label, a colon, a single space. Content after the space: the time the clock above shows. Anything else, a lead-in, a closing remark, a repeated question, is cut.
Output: 7:04
